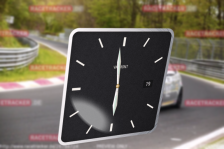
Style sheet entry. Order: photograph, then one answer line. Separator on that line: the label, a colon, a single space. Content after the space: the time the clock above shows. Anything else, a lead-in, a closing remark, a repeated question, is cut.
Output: 5:59
